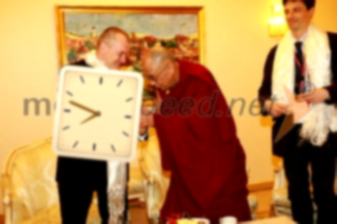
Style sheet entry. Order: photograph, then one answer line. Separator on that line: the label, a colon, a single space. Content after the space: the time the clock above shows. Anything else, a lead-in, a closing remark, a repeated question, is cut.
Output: 7:48
